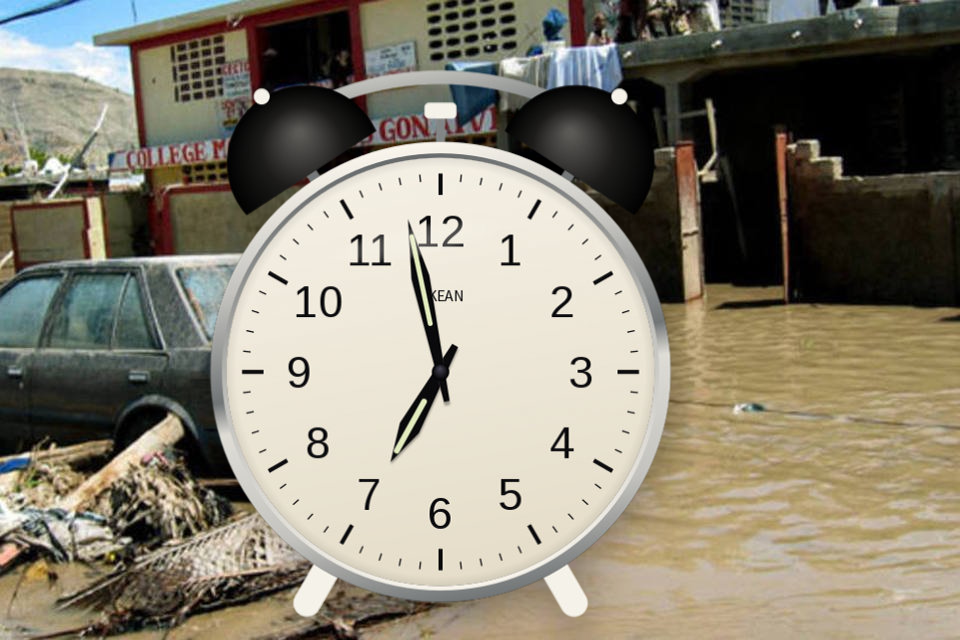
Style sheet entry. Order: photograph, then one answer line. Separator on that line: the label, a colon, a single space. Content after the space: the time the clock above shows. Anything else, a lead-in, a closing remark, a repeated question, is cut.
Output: 6:58
